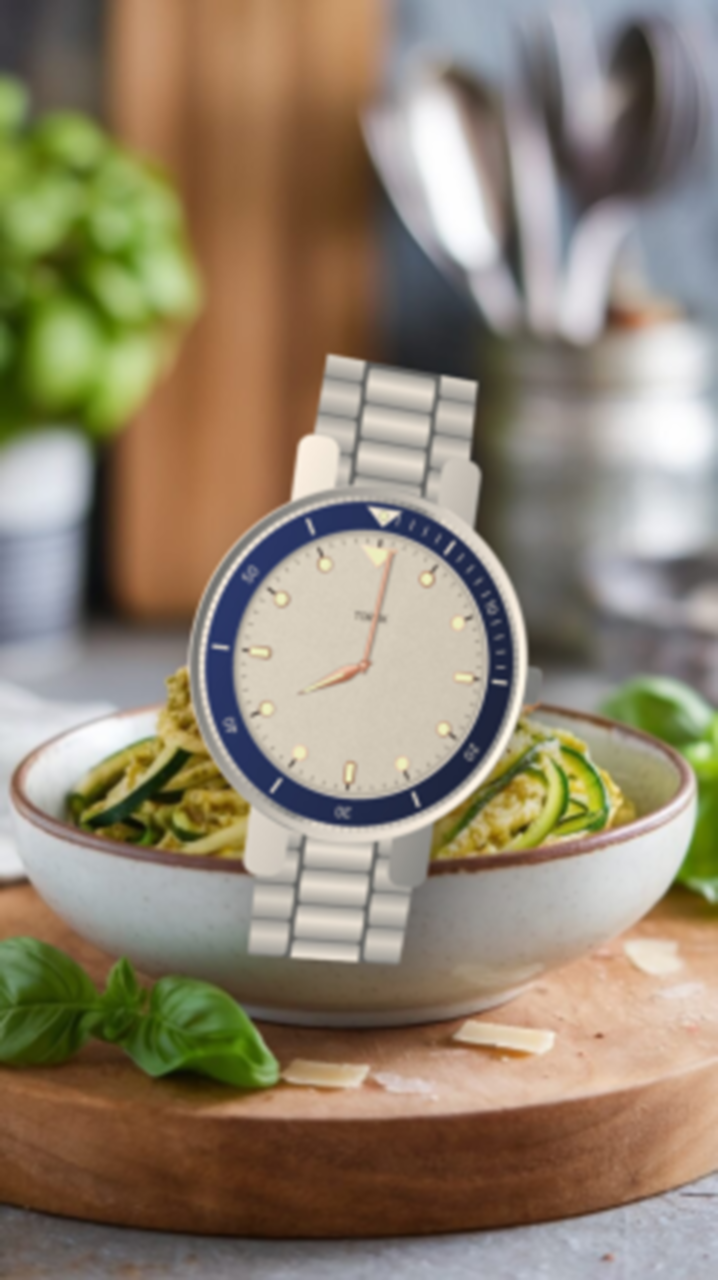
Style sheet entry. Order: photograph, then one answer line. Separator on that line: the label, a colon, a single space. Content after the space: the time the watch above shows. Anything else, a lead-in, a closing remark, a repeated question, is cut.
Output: 8:01
